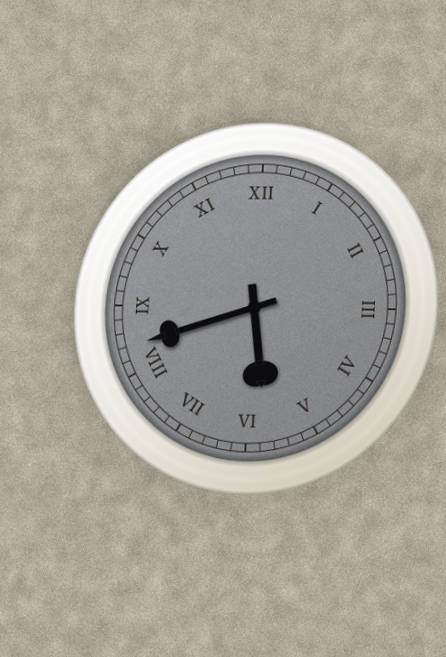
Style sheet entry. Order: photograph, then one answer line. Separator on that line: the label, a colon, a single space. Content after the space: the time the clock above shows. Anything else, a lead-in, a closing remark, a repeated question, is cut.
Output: 5:42
